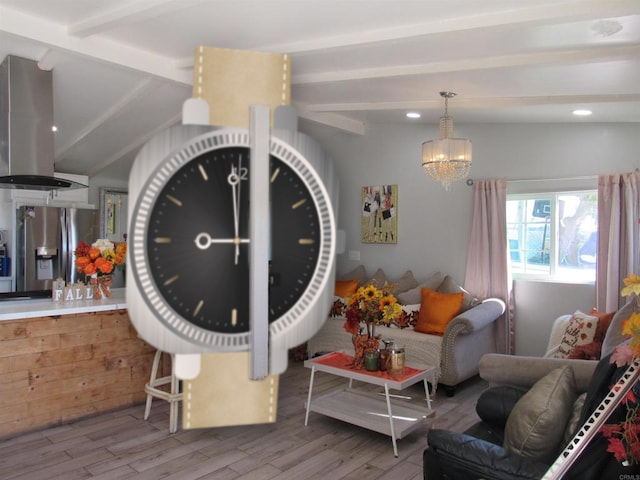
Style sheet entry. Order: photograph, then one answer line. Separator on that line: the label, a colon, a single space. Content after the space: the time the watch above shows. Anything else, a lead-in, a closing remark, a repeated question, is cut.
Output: 8:59:00
